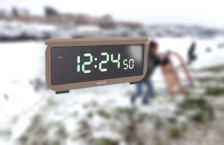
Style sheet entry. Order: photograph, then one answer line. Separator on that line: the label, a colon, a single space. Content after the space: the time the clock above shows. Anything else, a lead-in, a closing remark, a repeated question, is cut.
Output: 12:24:50
